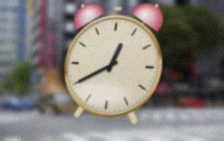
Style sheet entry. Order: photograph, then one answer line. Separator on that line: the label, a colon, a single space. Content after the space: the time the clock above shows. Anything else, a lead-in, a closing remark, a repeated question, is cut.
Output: 12:40
